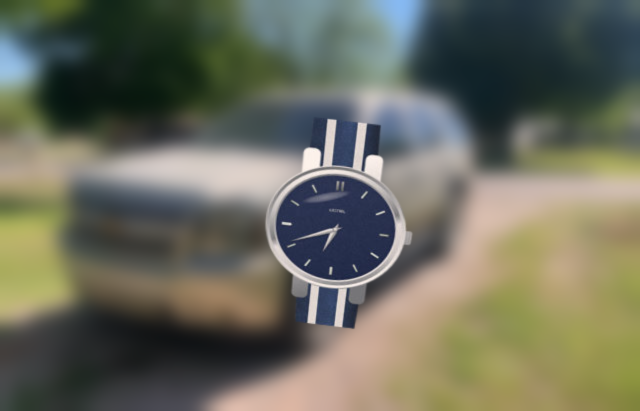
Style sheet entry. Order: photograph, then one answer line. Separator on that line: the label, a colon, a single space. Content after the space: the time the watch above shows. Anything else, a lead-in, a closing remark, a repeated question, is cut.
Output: 6:41
